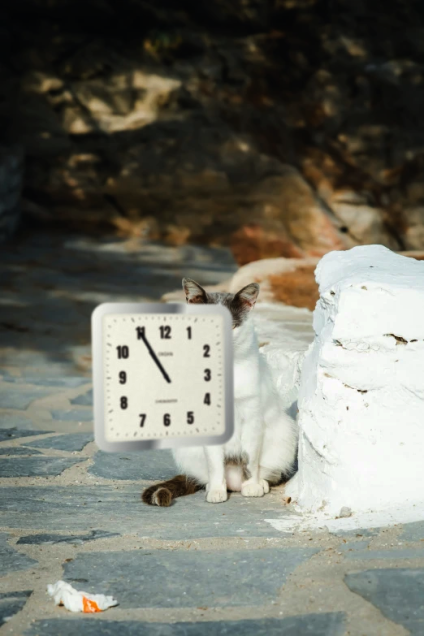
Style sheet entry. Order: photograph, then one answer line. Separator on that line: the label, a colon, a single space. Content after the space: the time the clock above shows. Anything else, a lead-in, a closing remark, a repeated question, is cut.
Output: 10:55
